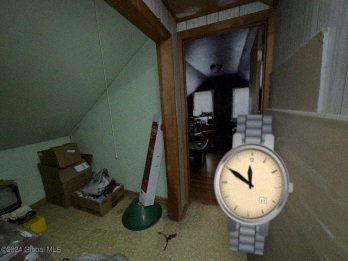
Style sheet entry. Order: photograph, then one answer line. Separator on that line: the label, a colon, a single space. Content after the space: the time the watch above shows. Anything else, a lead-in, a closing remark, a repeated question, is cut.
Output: 11:50
